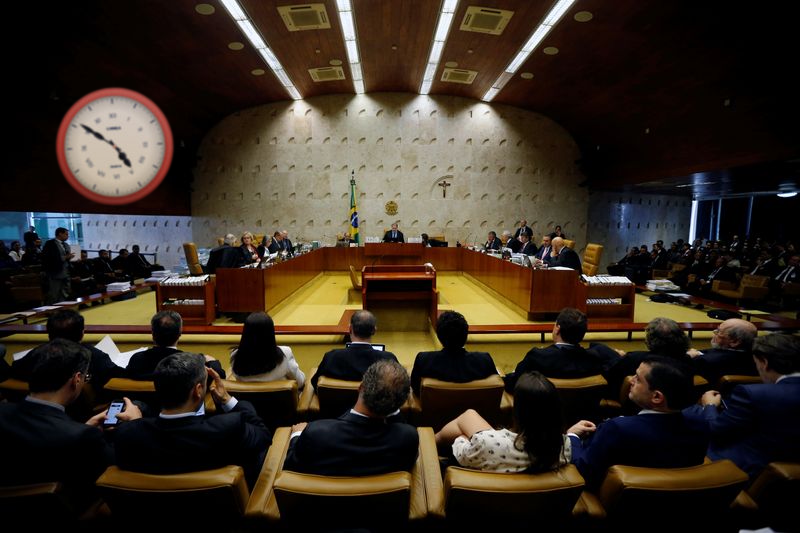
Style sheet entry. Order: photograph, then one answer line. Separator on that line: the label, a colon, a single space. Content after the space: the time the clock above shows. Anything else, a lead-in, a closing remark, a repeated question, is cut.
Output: 4:51
